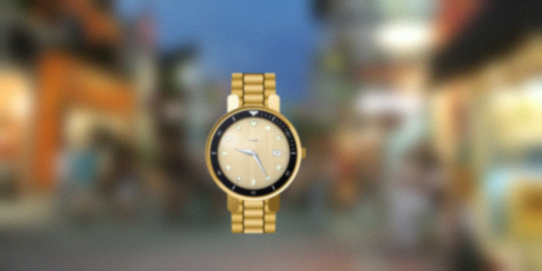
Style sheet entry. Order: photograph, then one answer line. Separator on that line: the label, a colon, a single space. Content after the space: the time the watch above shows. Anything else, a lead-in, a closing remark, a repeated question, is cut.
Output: 9:25
